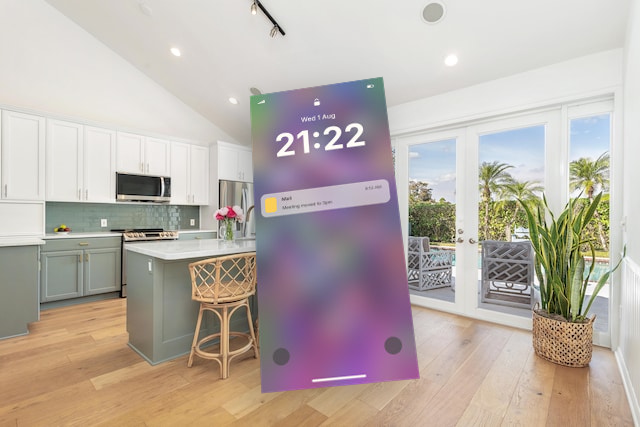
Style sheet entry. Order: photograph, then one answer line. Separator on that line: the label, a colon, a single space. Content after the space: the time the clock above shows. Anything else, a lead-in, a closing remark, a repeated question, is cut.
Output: 21:22
